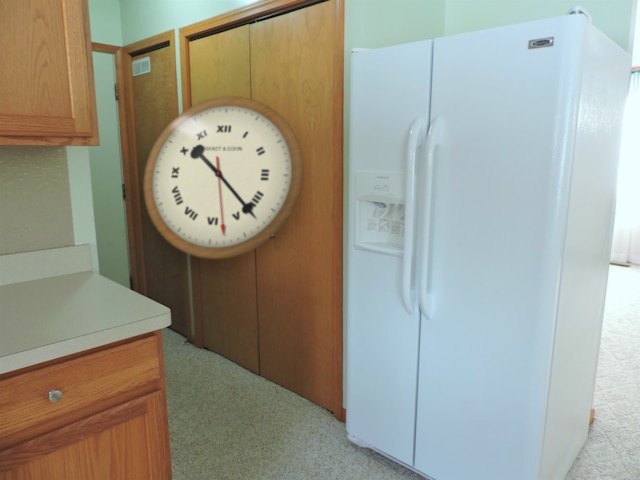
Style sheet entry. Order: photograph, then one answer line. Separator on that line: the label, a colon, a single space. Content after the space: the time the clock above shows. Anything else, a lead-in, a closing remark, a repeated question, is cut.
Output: 10:22:28
